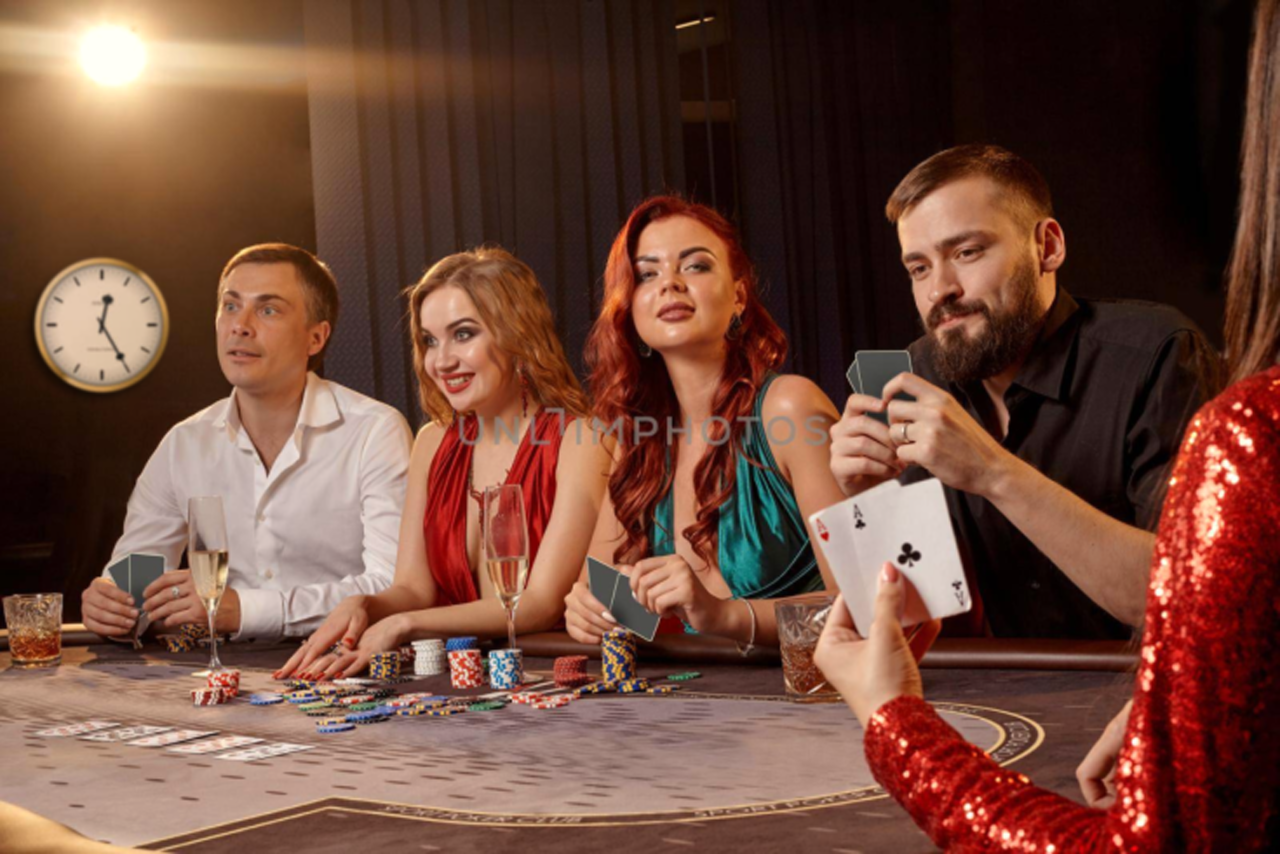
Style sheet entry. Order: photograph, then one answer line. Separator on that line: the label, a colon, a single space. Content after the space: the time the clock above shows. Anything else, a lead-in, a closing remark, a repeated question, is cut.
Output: 12:25
